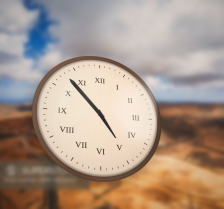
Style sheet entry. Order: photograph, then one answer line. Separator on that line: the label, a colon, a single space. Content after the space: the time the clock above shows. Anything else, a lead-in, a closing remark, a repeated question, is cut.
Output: 4:53
